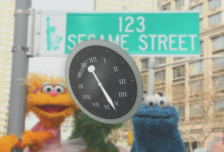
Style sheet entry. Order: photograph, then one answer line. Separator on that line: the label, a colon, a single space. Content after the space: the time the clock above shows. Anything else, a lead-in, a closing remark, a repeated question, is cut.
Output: 11:27
